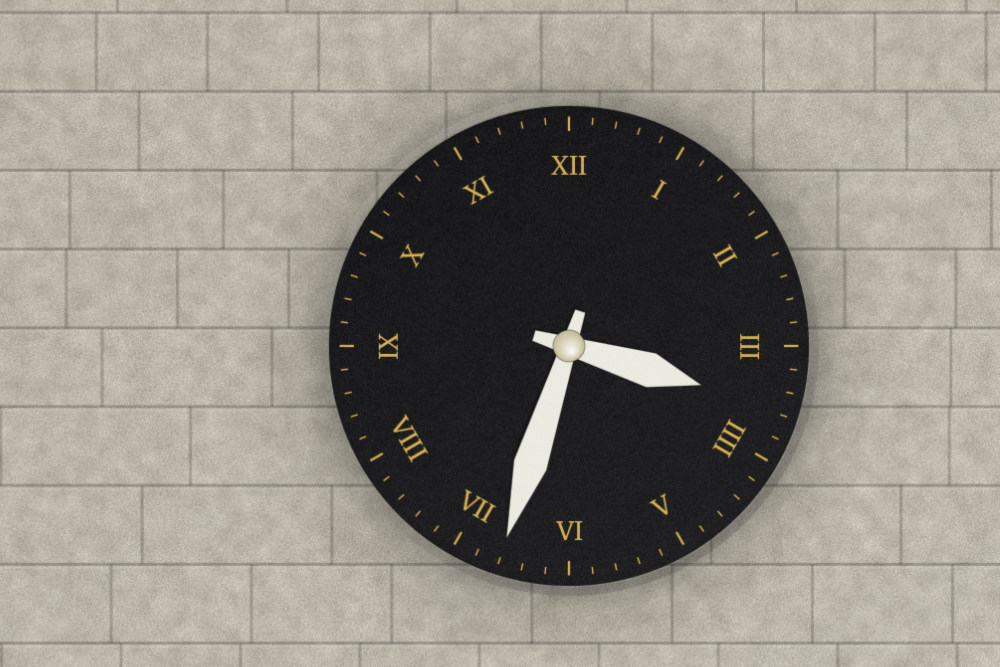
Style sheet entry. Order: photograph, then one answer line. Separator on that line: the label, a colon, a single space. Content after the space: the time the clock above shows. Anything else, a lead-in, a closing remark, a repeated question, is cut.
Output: 3:33
